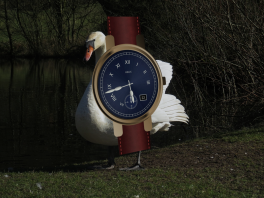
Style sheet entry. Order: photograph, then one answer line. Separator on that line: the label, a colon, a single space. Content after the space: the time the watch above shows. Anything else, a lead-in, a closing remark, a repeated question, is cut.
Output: 5:43
